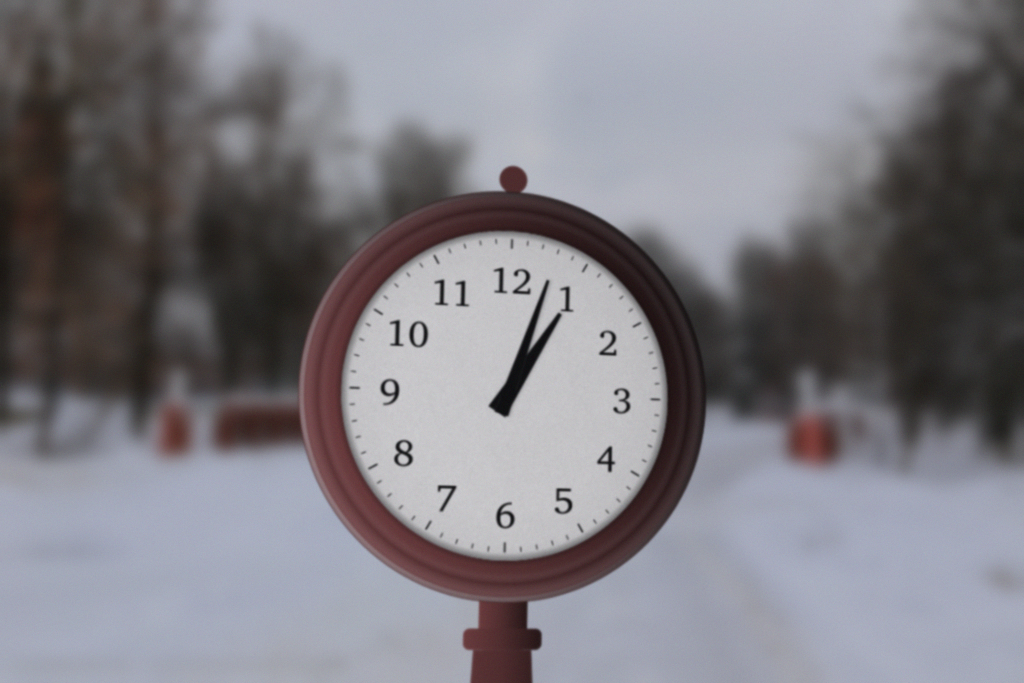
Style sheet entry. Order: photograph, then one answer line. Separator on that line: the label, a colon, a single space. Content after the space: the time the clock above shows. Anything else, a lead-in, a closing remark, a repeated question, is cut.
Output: 1:03
